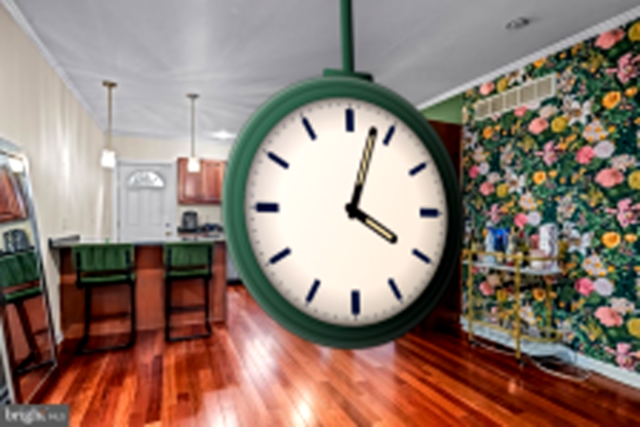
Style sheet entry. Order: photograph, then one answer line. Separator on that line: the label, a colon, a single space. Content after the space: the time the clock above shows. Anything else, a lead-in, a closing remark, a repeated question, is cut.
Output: 4:03
